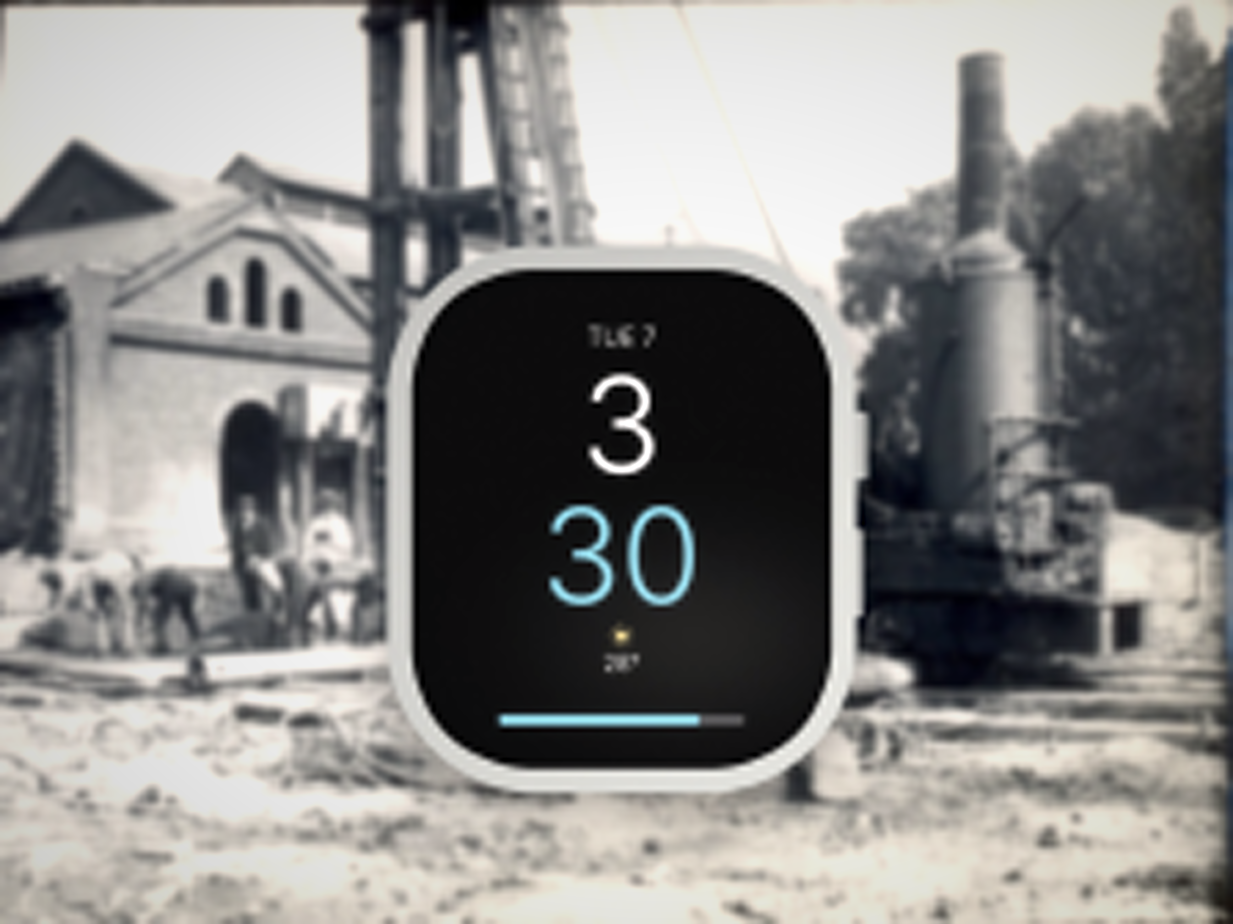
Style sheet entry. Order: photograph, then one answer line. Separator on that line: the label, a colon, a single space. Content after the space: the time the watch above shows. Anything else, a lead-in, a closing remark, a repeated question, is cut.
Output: 3:30
